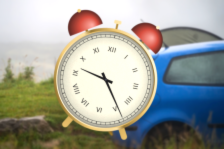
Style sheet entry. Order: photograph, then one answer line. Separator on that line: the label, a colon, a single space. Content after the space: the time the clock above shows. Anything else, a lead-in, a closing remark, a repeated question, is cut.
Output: 9:24
